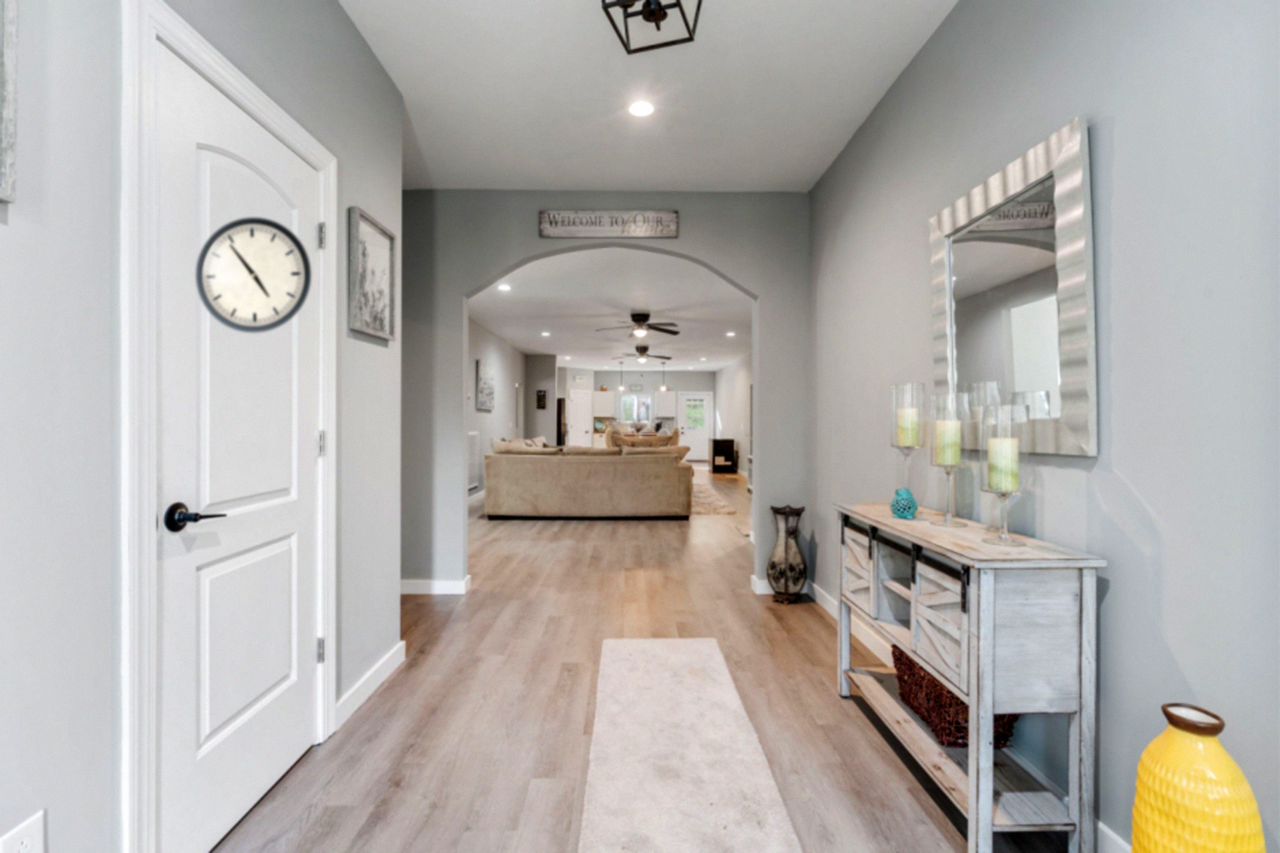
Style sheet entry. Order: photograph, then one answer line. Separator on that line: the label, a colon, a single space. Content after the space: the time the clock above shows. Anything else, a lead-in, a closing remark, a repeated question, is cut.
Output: 4:54
